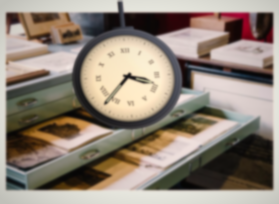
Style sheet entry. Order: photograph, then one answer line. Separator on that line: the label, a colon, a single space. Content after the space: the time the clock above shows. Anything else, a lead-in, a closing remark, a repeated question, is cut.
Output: 3:37
